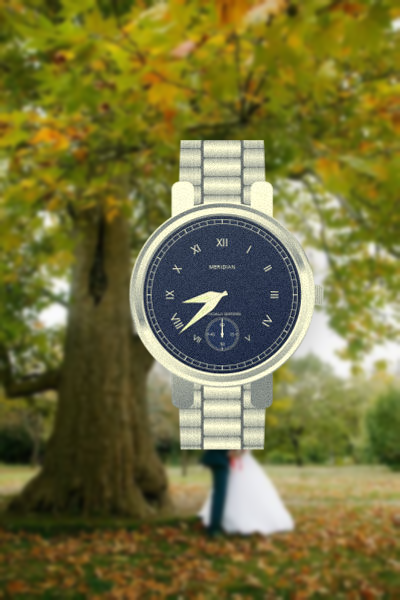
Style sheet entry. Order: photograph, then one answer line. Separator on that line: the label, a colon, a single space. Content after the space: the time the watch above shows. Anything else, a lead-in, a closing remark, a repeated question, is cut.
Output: 8:38
